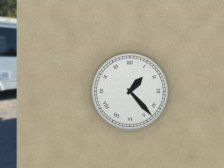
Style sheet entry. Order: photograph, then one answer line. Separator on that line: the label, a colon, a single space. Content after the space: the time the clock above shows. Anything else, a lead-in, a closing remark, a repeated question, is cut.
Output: 1:23
